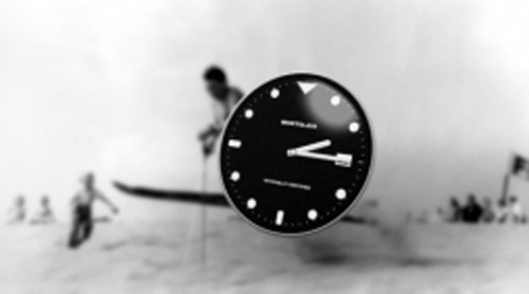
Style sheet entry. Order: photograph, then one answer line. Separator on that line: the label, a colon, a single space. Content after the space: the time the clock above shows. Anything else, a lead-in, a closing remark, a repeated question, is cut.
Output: 2:15
